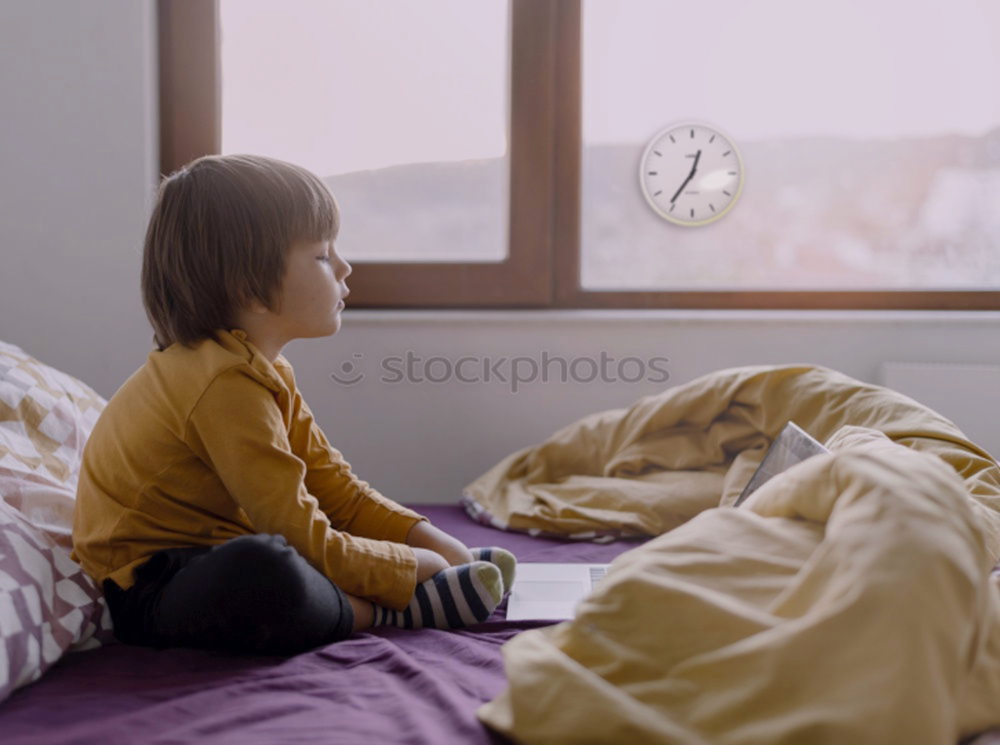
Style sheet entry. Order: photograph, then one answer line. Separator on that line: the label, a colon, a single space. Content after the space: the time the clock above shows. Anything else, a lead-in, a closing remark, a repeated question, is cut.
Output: 12:36
